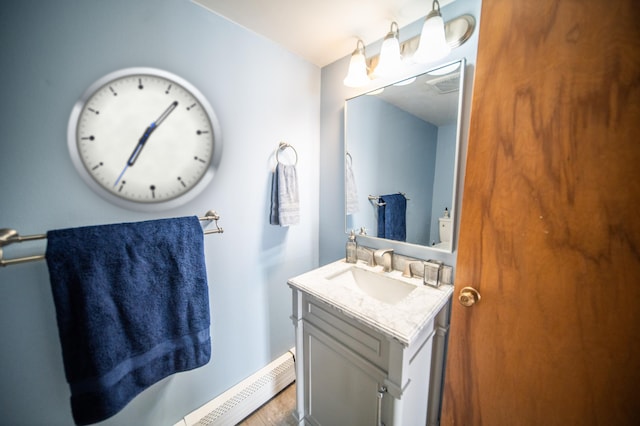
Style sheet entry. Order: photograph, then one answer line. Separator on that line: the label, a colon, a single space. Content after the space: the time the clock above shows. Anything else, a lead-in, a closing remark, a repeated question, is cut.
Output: 7:07:36
